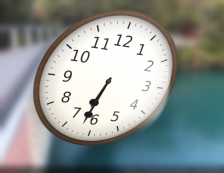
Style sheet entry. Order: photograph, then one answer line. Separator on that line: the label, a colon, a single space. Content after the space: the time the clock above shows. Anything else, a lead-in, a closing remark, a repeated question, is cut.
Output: 6:32
